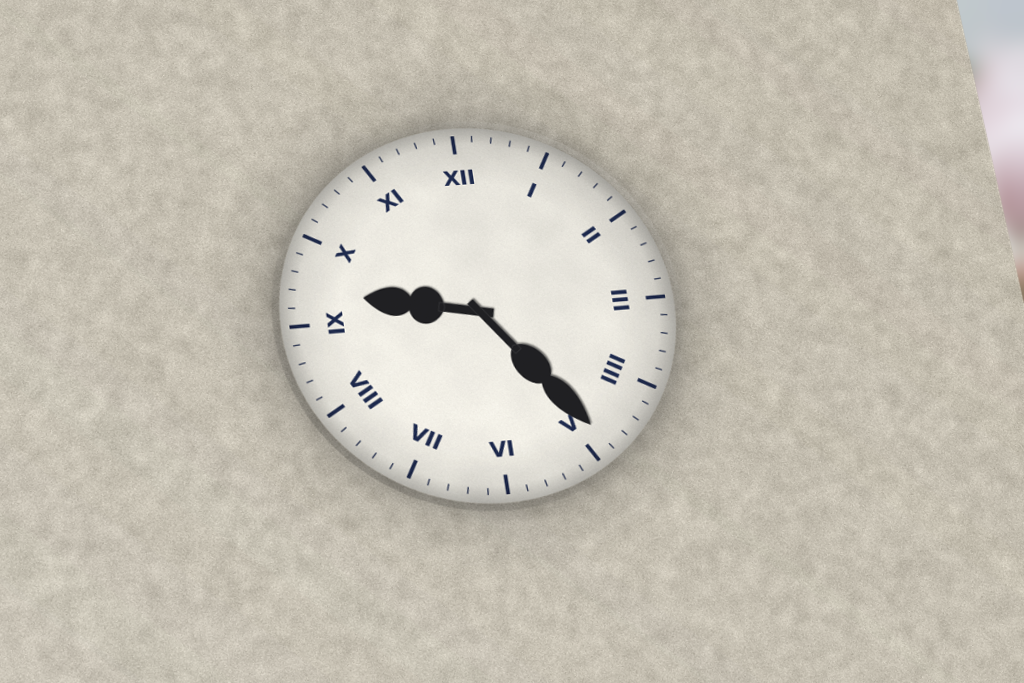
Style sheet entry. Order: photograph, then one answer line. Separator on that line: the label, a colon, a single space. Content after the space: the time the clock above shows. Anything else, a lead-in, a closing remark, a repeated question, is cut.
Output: 9:24
